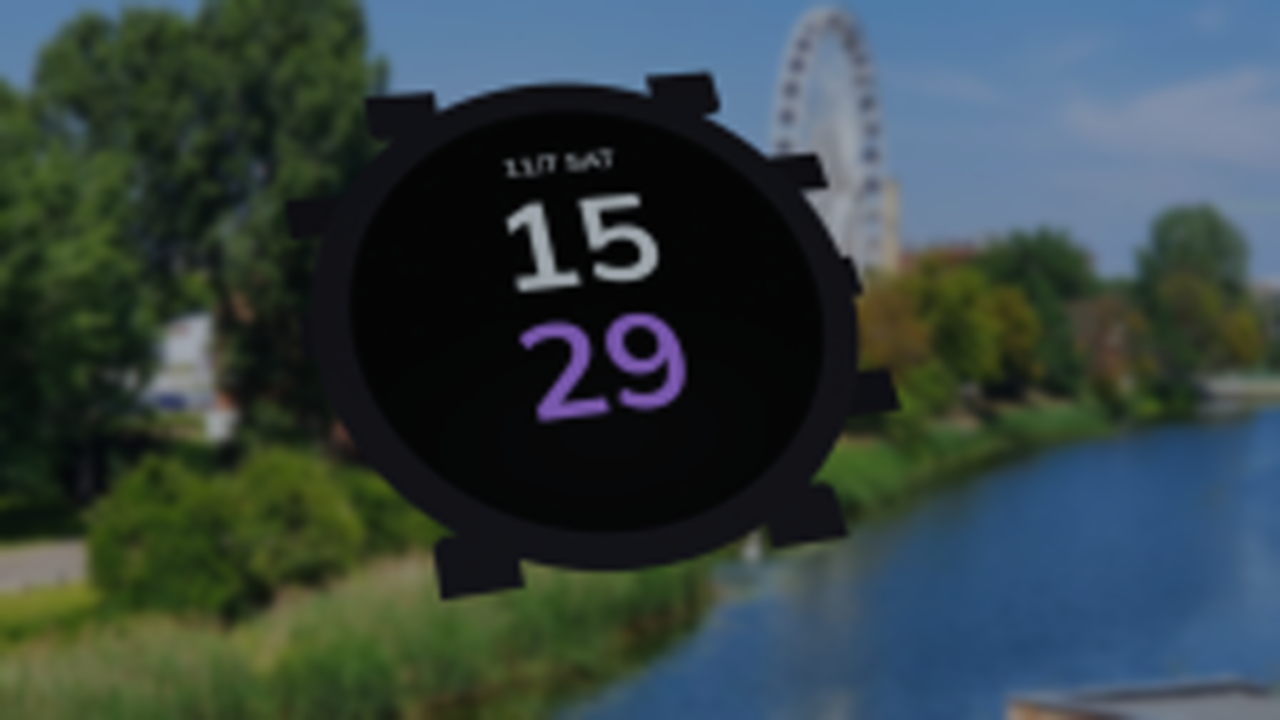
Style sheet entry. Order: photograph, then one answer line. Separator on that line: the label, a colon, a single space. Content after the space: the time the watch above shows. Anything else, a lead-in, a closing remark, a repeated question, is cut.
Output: 15:29
